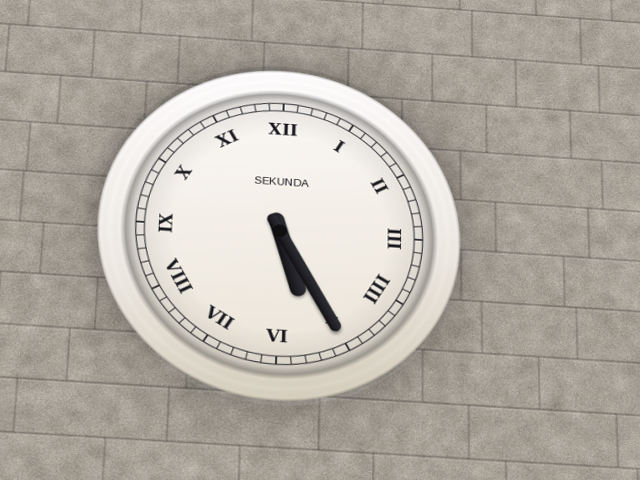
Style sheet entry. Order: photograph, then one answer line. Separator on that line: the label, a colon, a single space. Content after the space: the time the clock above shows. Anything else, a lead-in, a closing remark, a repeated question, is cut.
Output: 5:25
